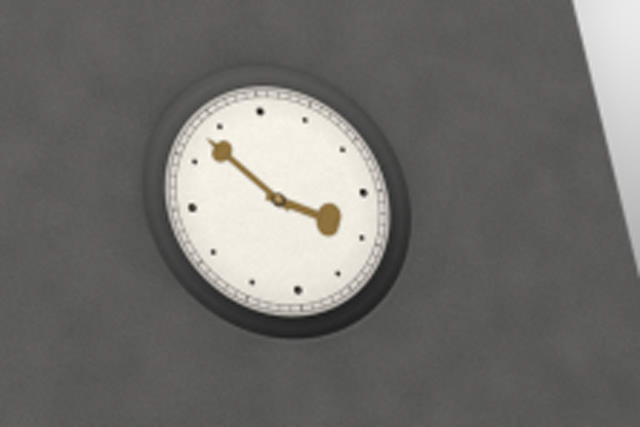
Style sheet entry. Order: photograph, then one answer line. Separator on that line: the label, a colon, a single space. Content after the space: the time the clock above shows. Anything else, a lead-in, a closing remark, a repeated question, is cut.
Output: 3:53
